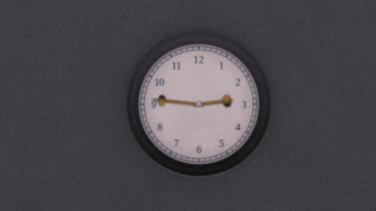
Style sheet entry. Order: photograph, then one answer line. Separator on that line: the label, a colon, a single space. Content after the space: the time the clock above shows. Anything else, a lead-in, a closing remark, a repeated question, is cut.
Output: 2:46
